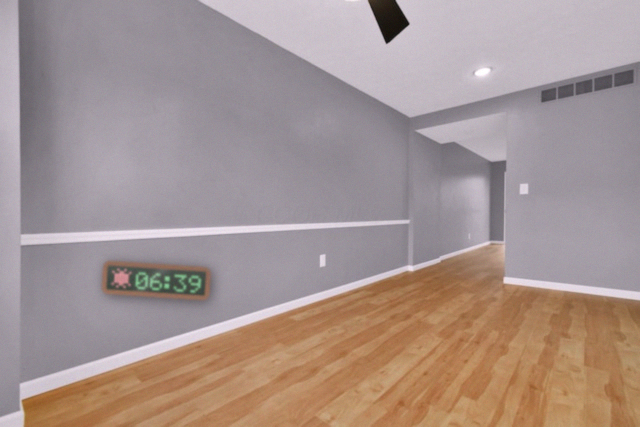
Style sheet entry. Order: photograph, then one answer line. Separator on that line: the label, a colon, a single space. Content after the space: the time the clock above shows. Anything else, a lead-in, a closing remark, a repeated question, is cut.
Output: 6:39
